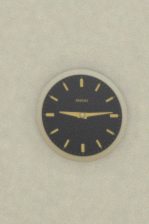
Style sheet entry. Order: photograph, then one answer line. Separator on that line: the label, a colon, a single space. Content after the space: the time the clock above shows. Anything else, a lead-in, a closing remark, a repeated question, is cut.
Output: 9:14
